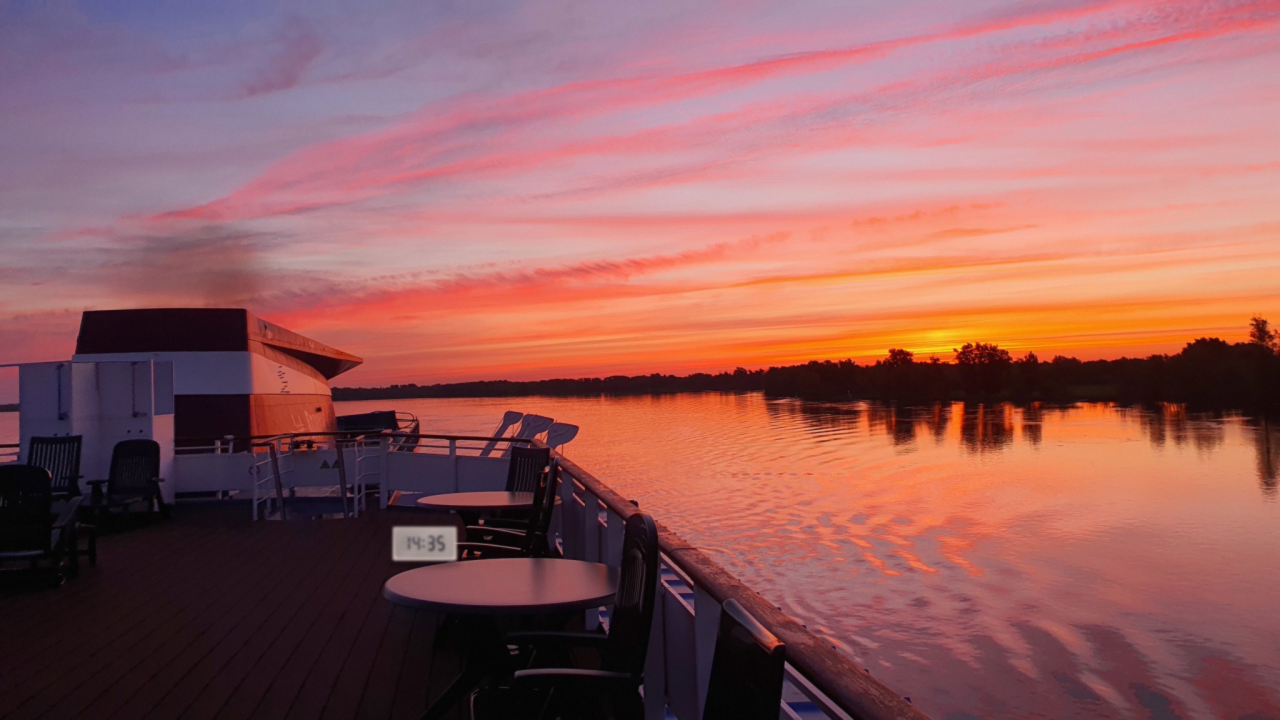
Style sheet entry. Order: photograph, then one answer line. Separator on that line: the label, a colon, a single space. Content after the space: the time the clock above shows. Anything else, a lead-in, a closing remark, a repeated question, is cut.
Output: 14:35
